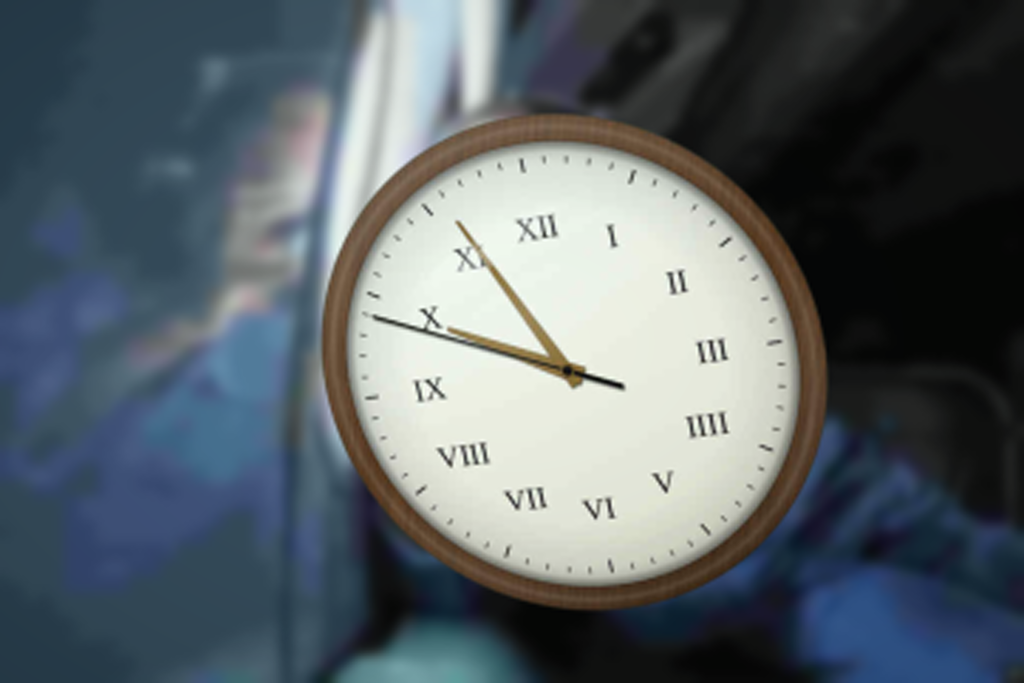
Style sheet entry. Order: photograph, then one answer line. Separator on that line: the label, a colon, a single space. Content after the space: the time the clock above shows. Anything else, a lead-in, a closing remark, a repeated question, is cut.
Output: 9:55:49
